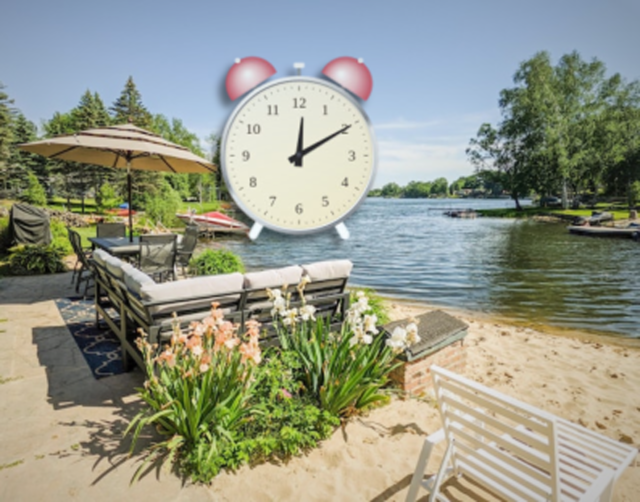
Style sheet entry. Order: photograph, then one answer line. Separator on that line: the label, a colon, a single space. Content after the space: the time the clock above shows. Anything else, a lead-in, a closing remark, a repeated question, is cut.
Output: 12:10
